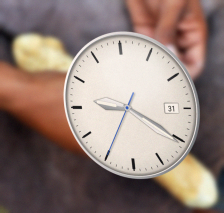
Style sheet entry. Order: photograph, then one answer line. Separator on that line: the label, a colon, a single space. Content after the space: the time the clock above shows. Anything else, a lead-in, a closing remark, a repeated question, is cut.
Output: 9:20:35
